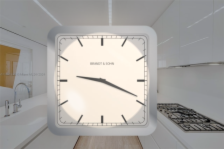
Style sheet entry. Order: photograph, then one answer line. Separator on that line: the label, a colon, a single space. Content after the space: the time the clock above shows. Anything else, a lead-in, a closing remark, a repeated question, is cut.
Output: 9:19
